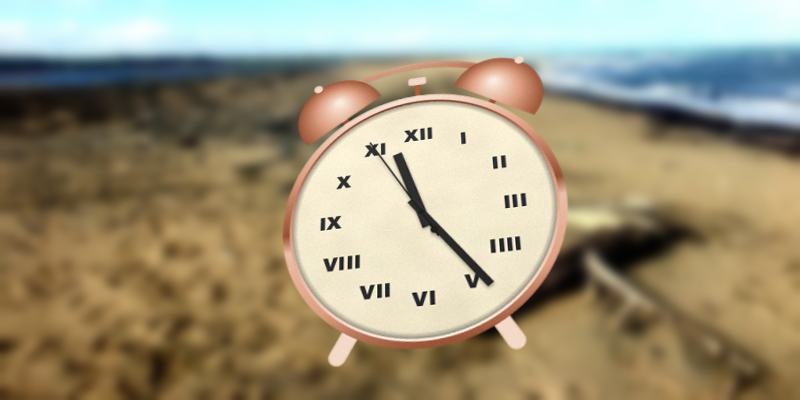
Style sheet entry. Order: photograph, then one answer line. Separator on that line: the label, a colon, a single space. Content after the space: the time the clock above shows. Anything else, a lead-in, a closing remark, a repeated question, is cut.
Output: 11:23:55
